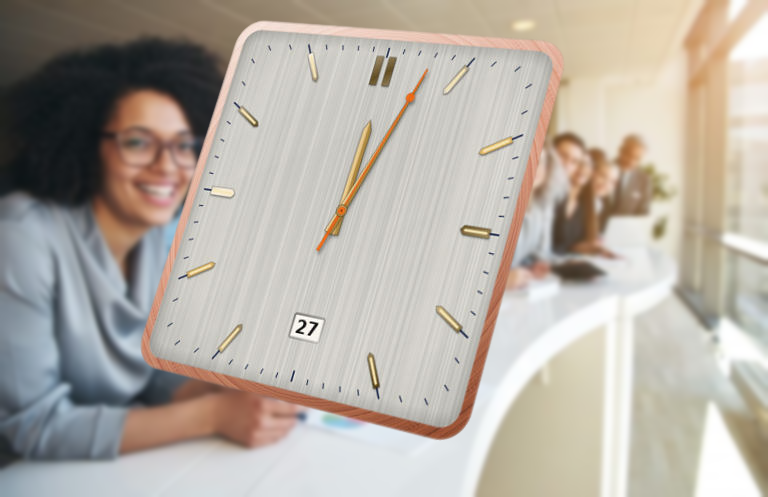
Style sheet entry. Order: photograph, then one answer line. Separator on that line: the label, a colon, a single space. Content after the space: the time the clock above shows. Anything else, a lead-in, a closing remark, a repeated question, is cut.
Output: 12:03:03
